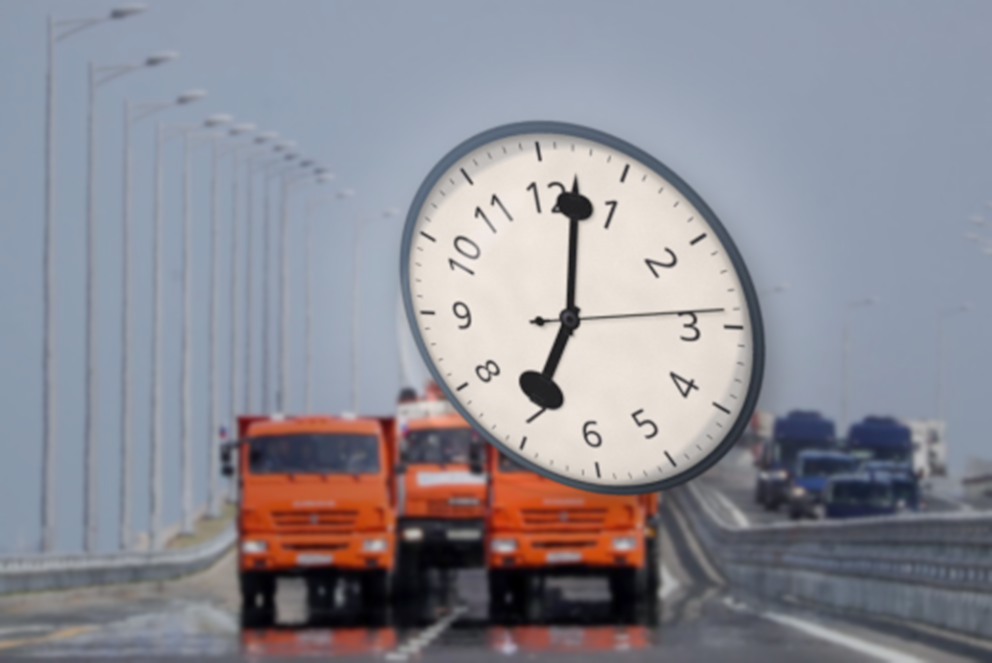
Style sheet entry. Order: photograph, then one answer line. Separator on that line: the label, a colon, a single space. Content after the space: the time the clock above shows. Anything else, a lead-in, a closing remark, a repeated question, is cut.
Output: 7:02:14
